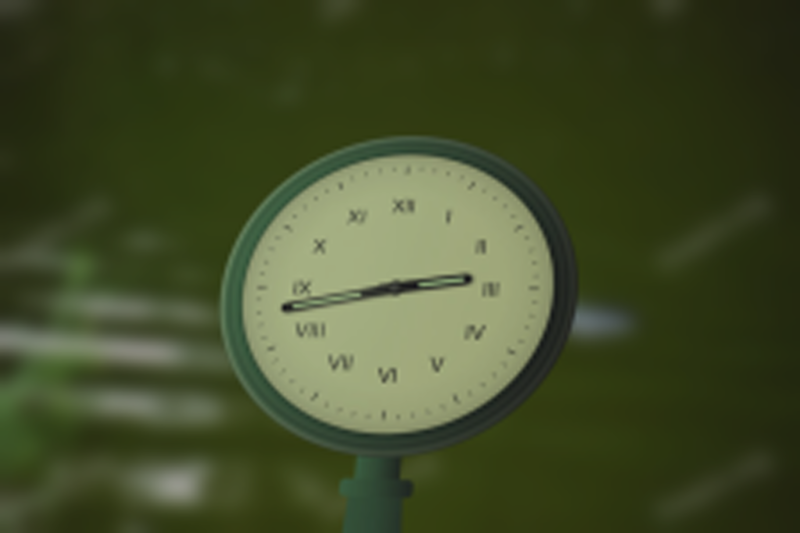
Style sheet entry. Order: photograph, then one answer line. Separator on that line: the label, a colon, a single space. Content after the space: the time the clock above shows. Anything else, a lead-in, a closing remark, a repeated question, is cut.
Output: 2:43
